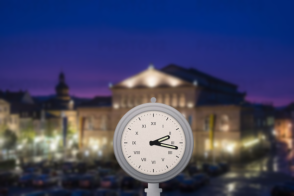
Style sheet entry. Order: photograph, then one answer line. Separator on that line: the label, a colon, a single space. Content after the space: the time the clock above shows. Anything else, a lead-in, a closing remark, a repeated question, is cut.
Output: 2:17
